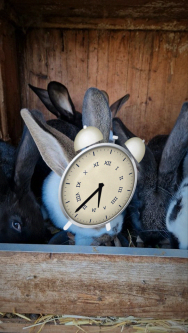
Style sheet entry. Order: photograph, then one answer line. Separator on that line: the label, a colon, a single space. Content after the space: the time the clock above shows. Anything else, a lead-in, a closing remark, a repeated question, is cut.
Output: 5:36
